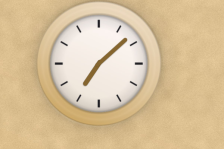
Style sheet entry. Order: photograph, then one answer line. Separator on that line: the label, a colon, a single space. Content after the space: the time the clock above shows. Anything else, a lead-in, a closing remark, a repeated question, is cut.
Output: 7:08
